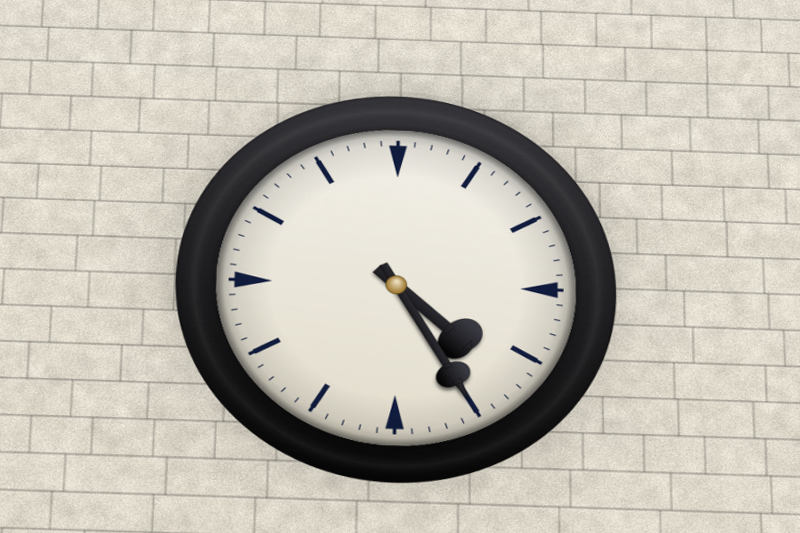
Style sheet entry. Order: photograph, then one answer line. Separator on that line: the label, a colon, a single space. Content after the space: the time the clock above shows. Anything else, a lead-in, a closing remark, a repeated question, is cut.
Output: 4:25
